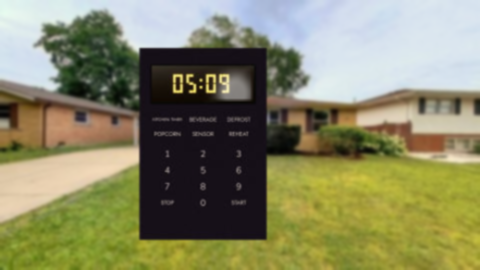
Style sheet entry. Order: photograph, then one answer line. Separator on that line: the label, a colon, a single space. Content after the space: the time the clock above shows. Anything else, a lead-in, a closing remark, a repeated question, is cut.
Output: 5:09
